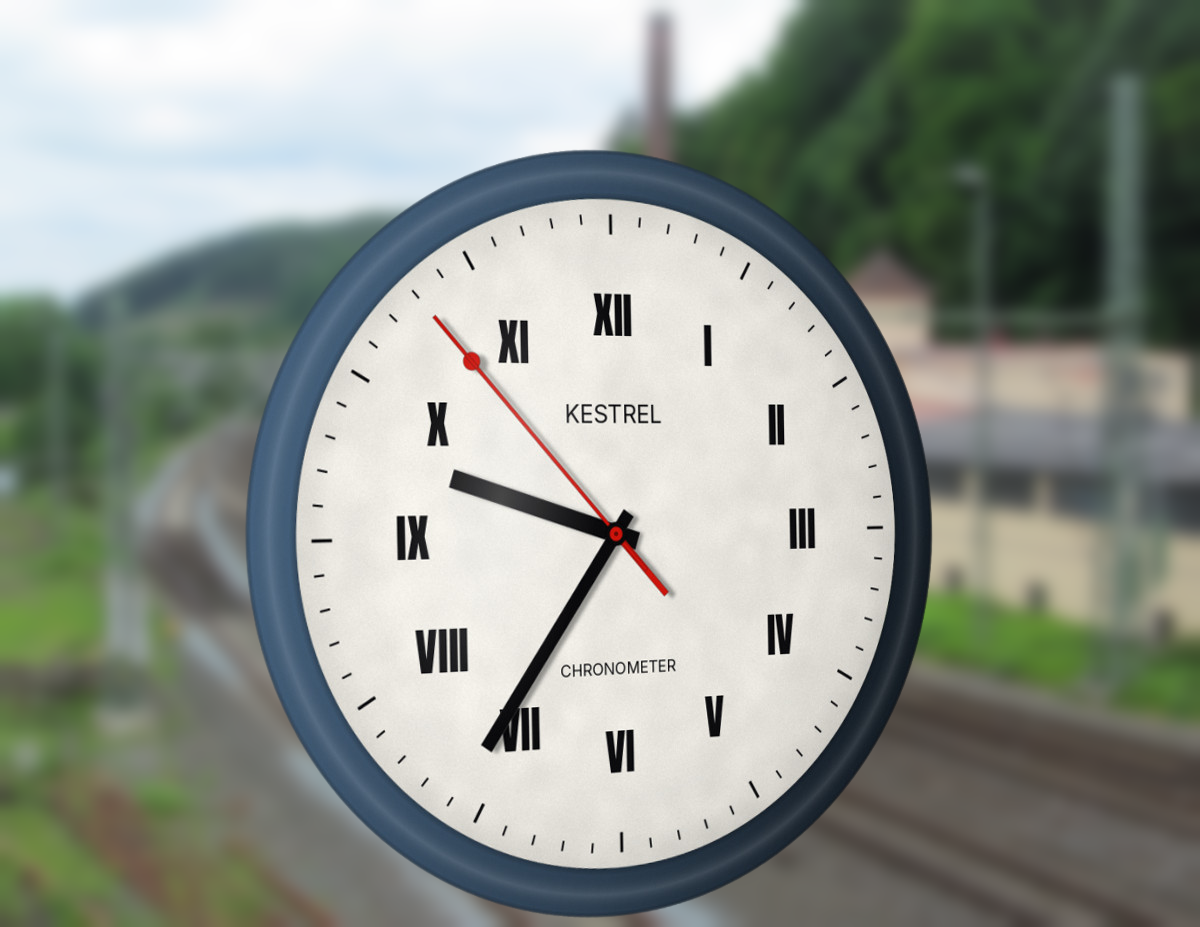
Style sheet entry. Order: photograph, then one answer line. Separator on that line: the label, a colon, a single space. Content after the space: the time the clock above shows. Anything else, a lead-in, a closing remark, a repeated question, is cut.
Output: 9:35:53
